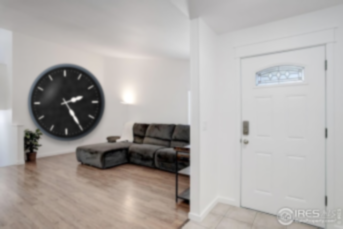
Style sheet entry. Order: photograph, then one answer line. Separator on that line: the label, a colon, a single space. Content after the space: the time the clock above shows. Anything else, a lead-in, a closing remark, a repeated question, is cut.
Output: 2:25
